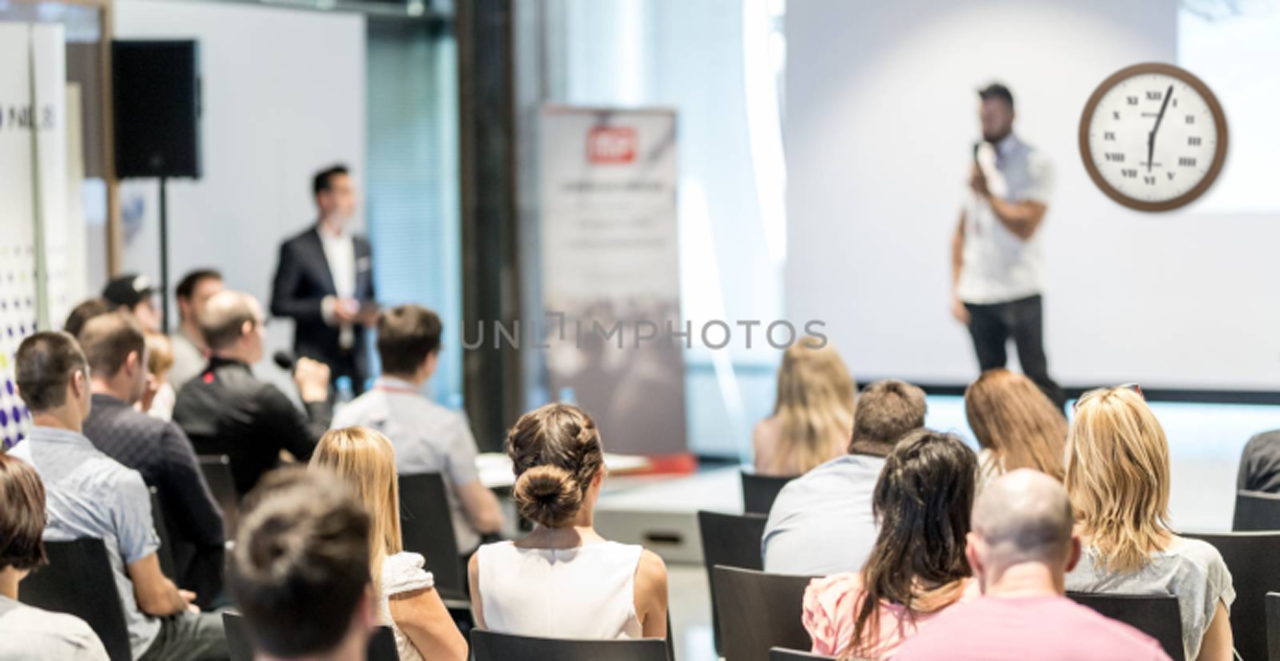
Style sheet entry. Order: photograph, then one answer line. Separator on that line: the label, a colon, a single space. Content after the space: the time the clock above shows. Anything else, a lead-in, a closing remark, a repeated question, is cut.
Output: 6:03
